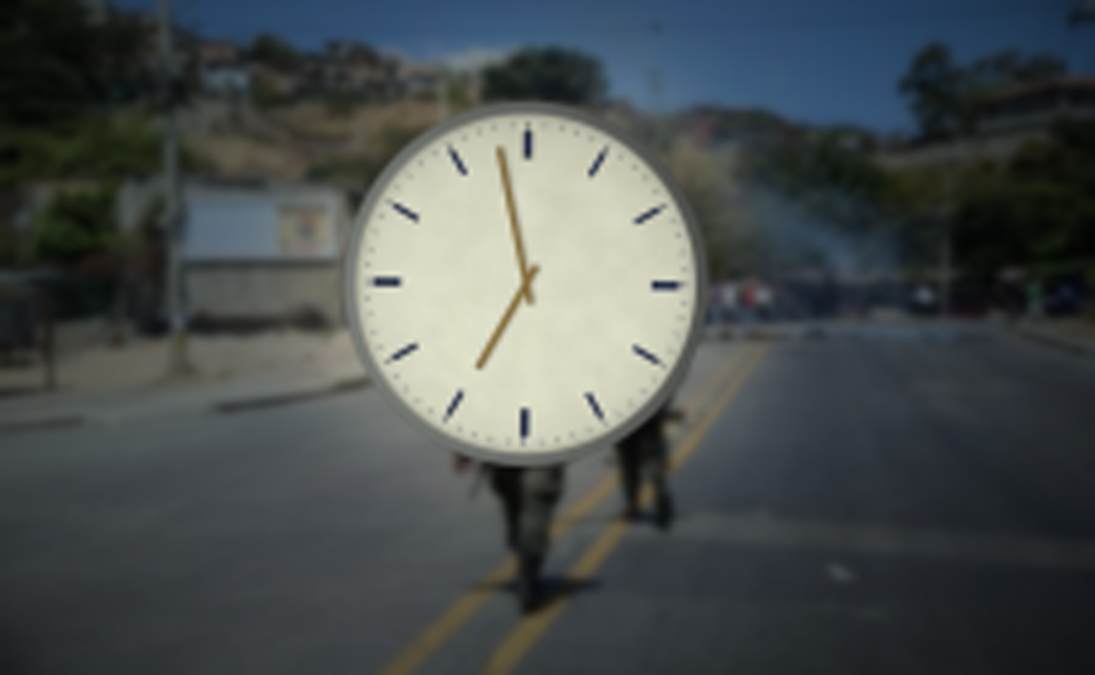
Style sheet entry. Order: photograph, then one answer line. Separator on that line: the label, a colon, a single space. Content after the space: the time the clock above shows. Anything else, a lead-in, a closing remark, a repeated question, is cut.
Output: 6:58
